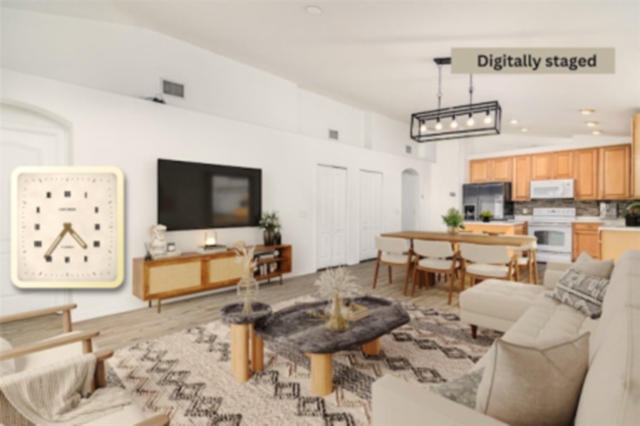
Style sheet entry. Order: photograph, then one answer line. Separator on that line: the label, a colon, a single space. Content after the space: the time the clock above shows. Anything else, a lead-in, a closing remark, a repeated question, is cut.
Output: 4:36
